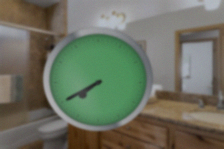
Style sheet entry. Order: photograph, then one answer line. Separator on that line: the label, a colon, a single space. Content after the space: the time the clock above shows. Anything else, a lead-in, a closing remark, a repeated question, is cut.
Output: 7:40
